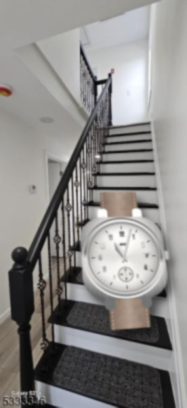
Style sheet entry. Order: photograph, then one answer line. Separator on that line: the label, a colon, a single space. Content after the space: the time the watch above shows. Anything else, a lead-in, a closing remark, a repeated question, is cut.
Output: 11:03
